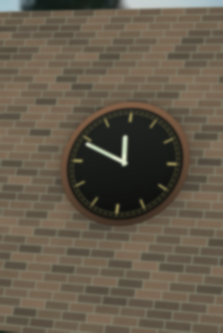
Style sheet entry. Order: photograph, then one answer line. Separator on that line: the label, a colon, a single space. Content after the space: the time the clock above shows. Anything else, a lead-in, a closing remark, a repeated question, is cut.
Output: 11:49
